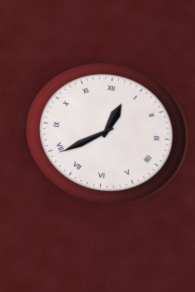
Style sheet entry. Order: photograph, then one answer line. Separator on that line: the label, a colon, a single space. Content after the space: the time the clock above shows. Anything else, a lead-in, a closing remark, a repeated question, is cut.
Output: 12:39
